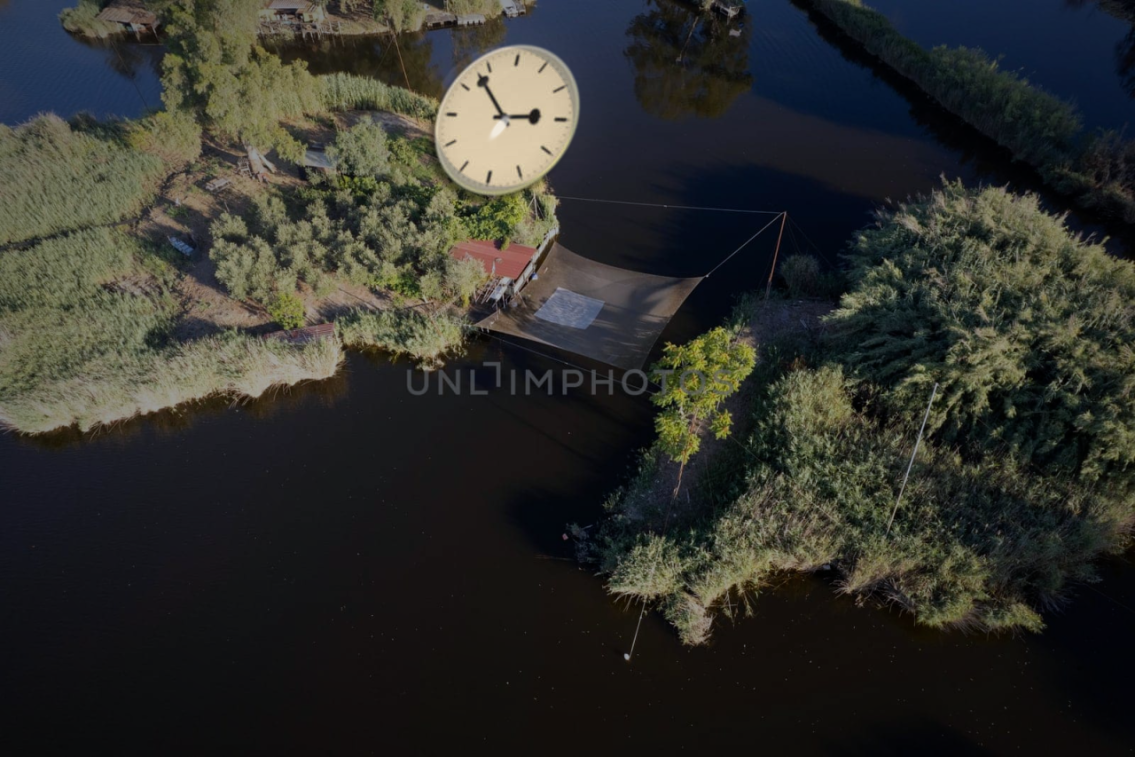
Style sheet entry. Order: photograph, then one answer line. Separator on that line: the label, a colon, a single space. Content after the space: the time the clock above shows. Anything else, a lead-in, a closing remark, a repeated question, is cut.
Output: 2:53
